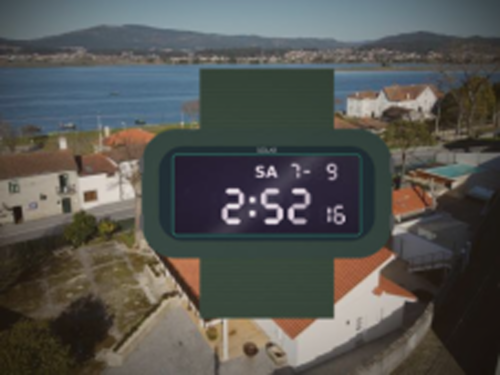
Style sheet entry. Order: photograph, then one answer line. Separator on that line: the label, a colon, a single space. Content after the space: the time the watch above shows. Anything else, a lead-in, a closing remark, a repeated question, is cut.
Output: 2:52:16
